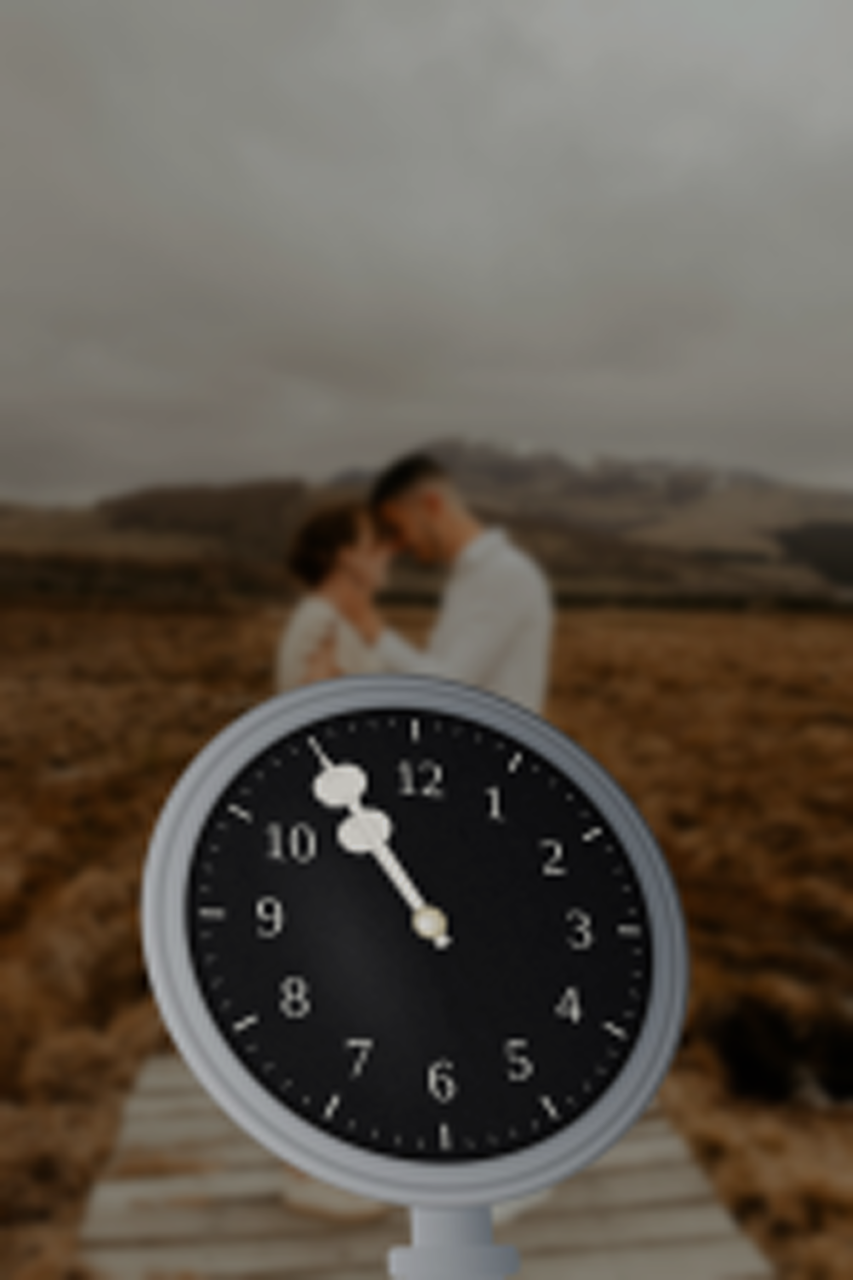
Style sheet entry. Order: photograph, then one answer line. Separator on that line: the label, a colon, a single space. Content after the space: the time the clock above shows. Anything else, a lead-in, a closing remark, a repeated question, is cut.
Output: 10:55
